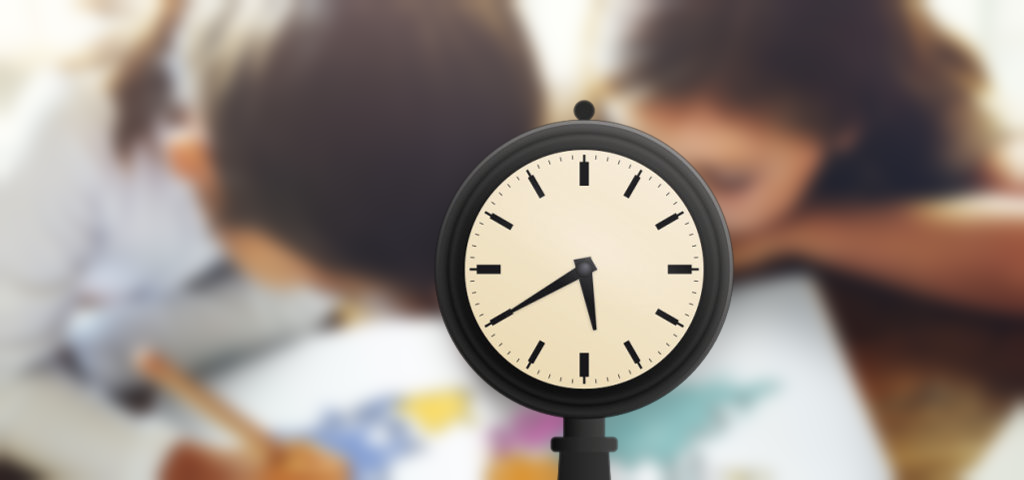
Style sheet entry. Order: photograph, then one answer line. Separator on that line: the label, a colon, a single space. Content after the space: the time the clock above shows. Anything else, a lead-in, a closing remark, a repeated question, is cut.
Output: 5:40
